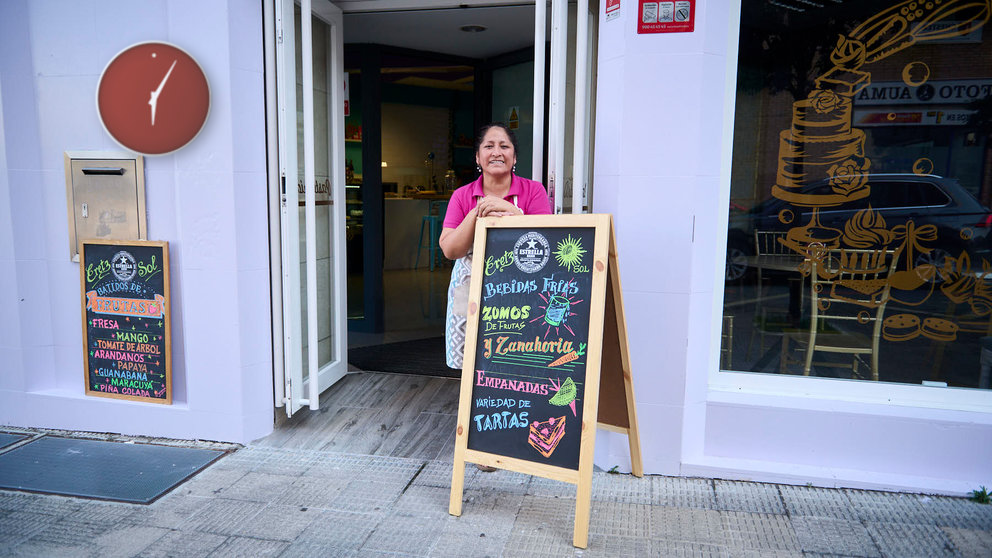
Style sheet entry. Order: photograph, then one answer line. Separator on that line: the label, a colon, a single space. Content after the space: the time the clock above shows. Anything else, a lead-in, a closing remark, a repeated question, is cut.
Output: 6:05
